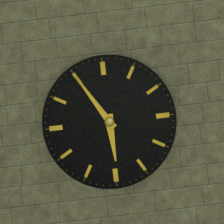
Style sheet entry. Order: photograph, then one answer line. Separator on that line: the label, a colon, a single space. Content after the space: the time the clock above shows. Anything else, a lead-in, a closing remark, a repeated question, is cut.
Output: 5:55
